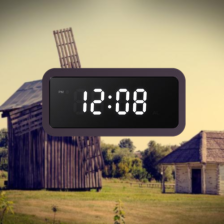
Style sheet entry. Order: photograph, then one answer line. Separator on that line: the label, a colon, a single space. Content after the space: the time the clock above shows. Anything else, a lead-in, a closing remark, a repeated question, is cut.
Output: 12:08
